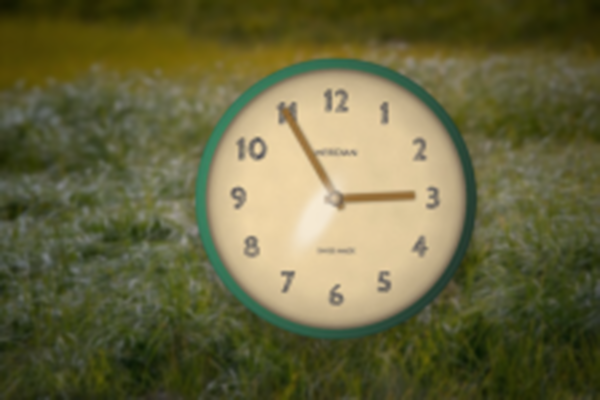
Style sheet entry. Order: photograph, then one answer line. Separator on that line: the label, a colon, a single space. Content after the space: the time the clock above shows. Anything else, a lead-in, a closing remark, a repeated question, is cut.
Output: 2:55
